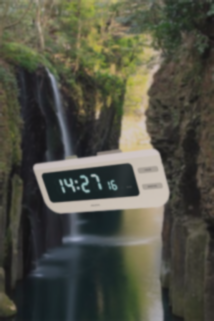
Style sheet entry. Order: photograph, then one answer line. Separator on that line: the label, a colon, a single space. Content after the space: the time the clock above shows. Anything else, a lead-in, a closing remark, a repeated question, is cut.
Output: 14:27
